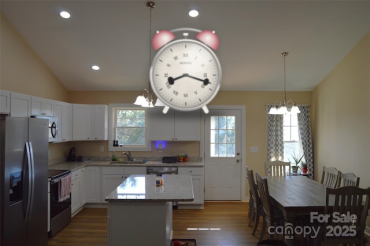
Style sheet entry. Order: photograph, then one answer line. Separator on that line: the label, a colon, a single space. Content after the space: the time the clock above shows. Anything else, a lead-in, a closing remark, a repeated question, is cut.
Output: 8:18
